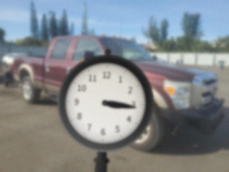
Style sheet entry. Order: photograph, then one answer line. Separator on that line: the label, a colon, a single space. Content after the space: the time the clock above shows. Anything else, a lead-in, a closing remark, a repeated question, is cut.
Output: 3:16
